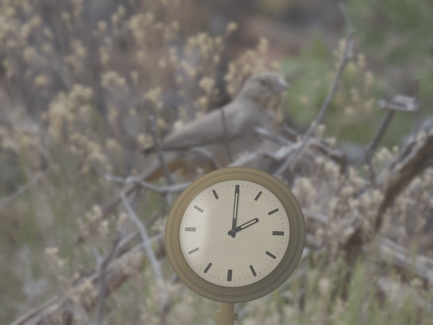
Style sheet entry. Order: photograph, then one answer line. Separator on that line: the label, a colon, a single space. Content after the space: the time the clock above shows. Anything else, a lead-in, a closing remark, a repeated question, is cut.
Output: 2:00
